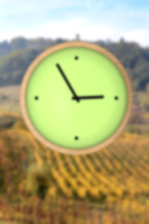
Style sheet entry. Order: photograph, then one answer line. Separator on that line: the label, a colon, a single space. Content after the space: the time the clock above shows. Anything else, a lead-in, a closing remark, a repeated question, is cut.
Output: 2:55
